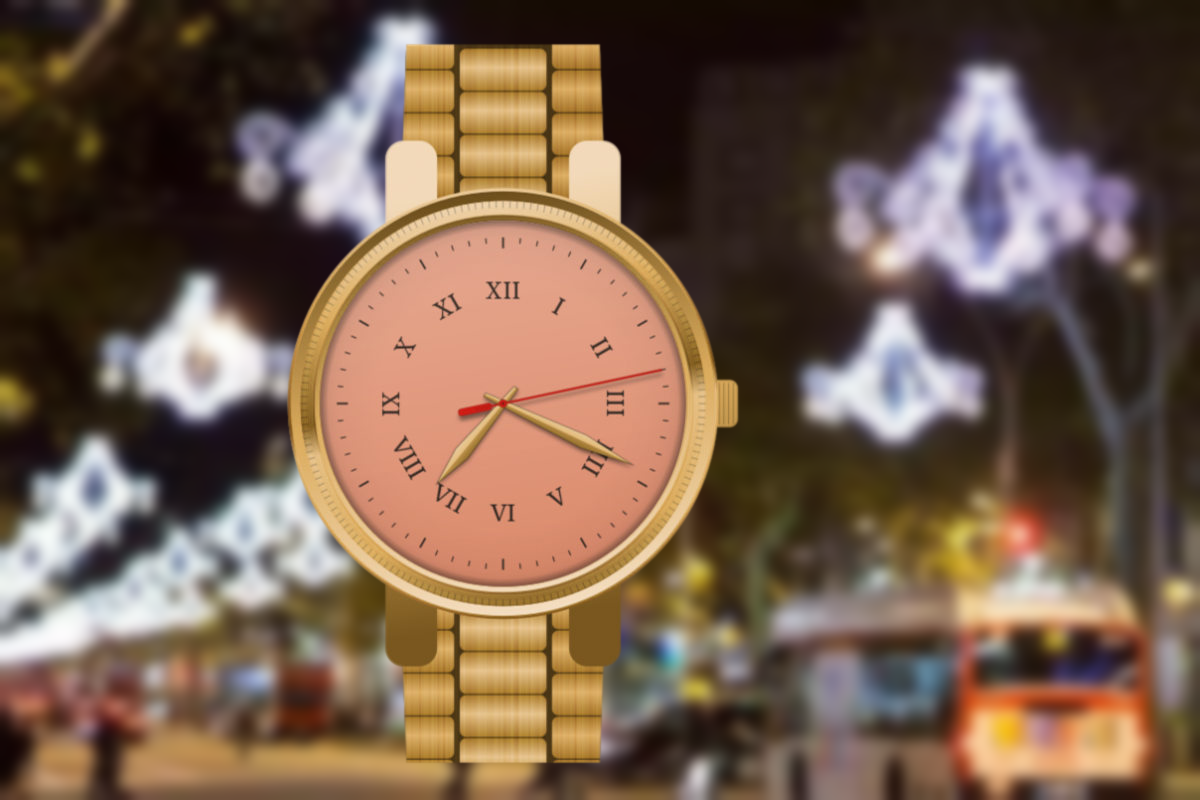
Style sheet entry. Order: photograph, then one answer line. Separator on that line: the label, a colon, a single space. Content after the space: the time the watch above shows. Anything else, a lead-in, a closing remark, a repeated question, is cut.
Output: 7:19:13
